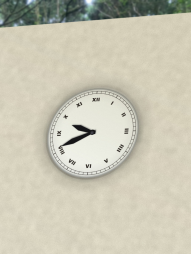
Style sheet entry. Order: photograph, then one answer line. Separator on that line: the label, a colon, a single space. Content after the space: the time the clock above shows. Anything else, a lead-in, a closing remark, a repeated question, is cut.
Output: 9:41
